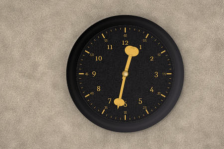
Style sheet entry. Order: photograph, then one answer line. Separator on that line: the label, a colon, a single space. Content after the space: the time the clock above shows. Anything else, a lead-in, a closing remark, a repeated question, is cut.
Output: 12:32
